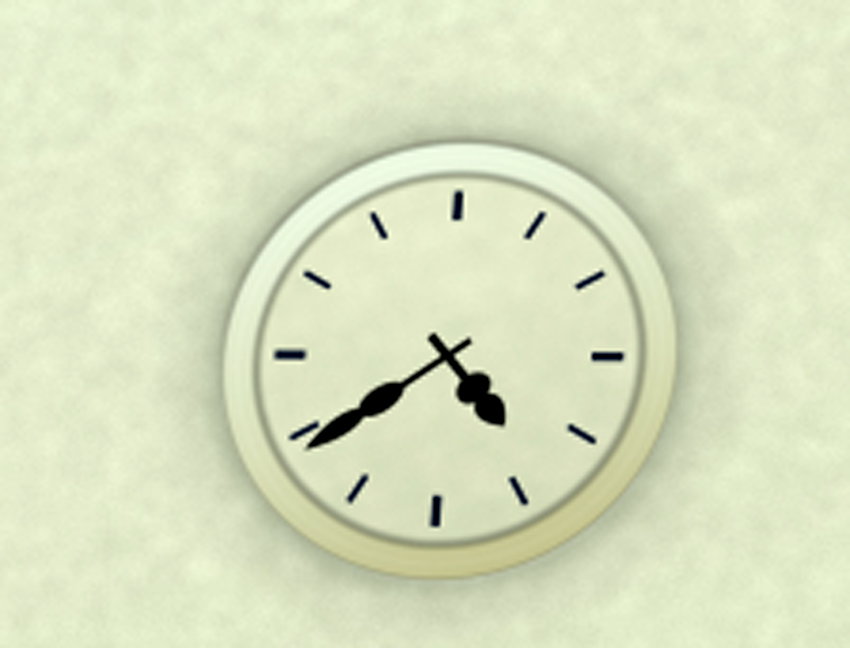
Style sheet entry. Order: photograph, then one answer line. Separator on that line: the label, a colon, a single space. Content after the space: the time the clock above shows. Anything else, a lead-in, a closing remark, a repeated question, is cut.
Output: 4:39
